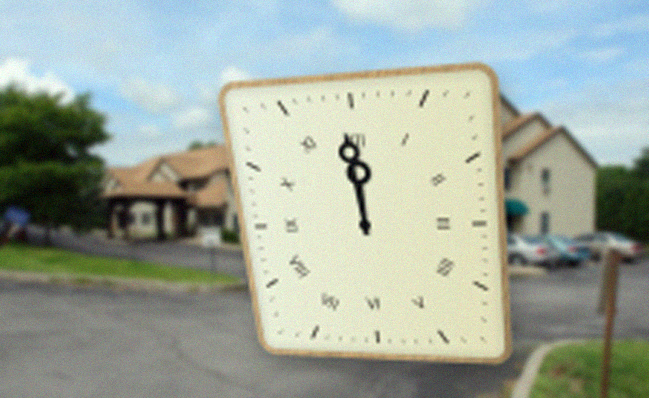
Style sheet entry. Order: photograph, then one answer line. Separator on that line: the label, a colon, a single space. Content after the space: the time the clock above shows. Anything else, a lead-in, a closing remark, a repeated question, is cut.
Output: 11:59
